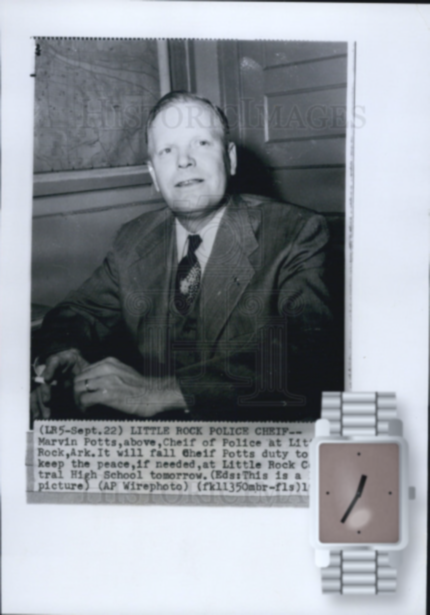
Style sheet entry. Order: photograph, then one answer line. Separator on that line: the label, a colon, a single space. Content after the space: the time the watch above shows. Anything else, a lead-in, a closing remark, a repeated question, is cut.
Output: 12:35
